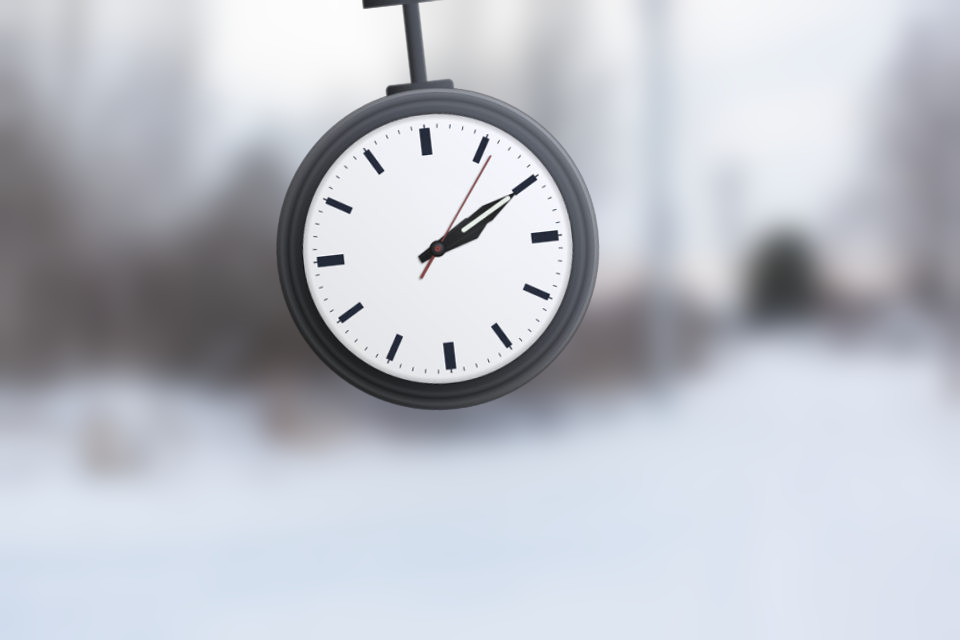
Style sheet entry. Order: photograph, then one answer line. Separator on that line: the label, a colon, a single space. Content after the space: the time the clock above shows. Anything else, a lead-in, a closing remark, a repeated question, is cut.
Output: 2:10:06
